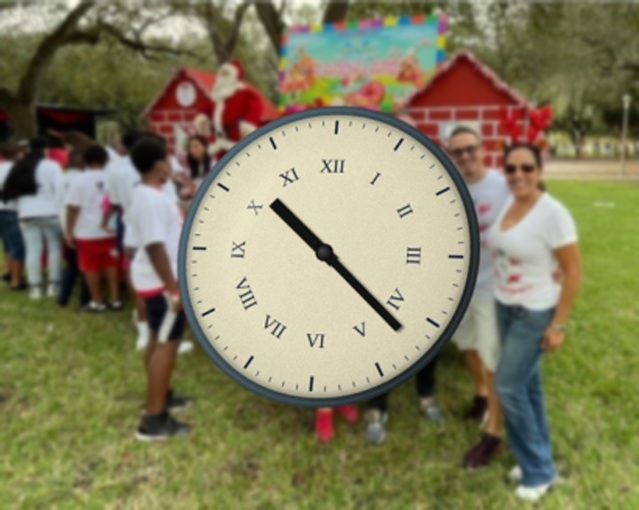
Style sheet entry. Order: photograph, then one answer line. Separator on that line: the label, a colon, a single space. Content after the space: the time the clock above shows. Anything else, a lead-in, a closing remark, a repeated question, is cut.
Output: 10:22
